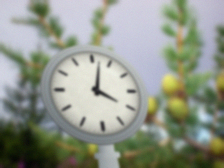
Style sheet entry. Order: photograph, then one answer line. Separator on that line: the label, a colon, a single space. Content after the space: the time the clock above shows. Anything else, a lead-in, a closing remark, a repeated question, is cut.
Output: 4:02
